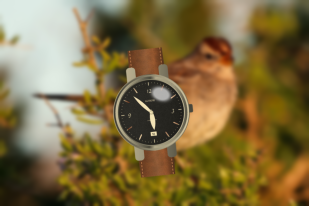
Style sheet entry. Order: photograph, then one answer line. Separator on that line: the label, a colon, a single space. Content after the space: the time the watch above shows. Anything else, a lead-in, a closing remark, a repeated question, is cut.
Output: 5:53
